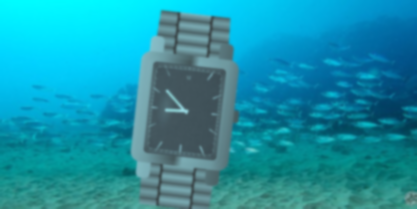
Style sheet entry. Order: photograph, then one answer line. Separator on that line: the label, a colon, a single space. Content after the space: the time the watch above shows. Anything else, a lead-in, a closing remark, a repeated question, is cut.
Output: 8:52
